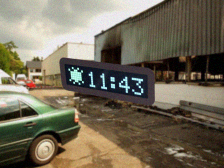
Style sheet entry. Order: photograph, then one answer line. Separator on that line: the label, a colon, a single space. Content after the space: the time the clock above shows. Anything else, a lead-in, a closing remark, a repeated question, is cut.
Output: 11:43
